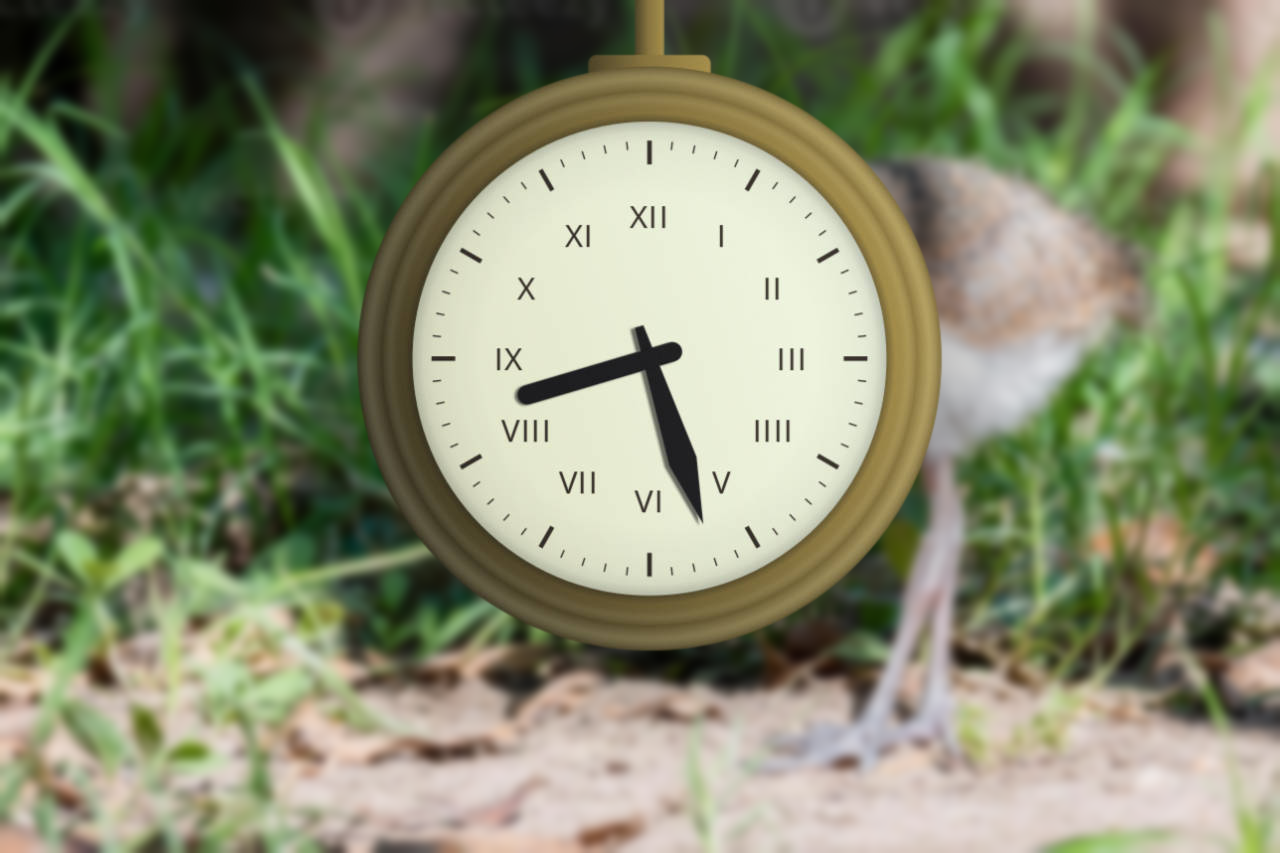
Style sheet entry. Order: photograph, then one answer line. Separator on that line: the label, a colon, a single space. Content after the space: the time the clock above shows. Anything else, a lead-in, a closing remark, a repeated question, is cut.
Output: 8:27
